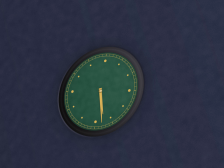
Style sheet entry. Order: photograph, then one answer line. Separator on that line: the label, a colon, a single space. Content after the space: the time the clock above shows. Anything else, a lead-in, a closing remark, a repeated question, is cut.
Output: 5:28
